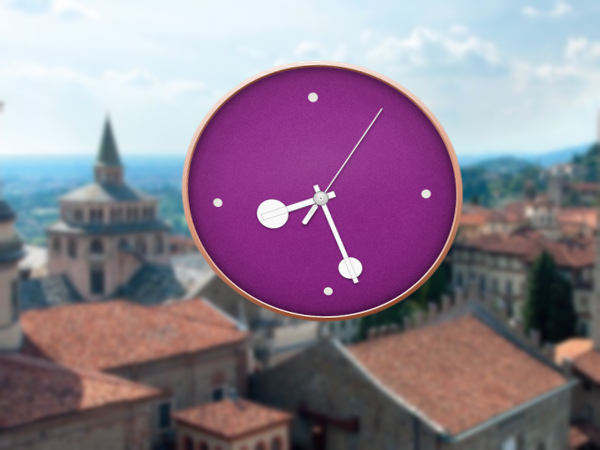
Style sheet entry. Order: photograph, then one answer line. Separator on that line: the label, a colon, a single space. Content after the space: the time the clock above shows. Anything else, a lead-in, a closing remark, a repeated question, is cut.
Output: 8:27:06
